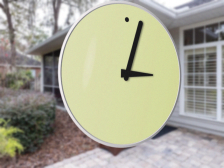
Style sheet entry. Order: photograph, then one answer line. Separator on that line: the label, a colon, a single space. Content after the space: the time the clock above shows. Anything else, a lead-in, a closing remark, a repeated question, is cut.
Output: 3:03
